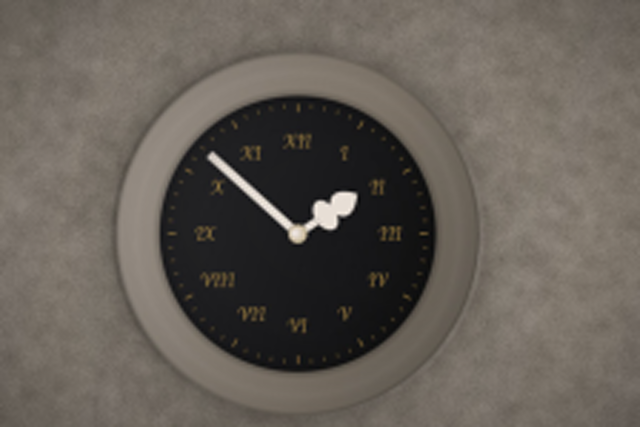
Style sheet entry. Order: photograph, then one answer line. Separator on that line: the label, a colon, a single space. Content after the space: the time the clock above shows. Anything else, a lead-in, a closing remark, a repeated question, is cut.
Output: 1:52
